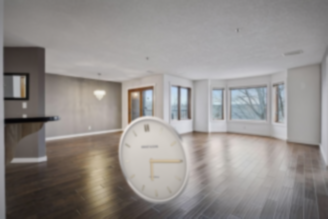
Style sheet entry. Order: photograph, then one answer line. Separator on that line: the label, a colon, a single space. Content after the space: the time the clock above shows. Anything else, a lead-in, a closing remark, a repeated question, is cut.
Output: 6:15
